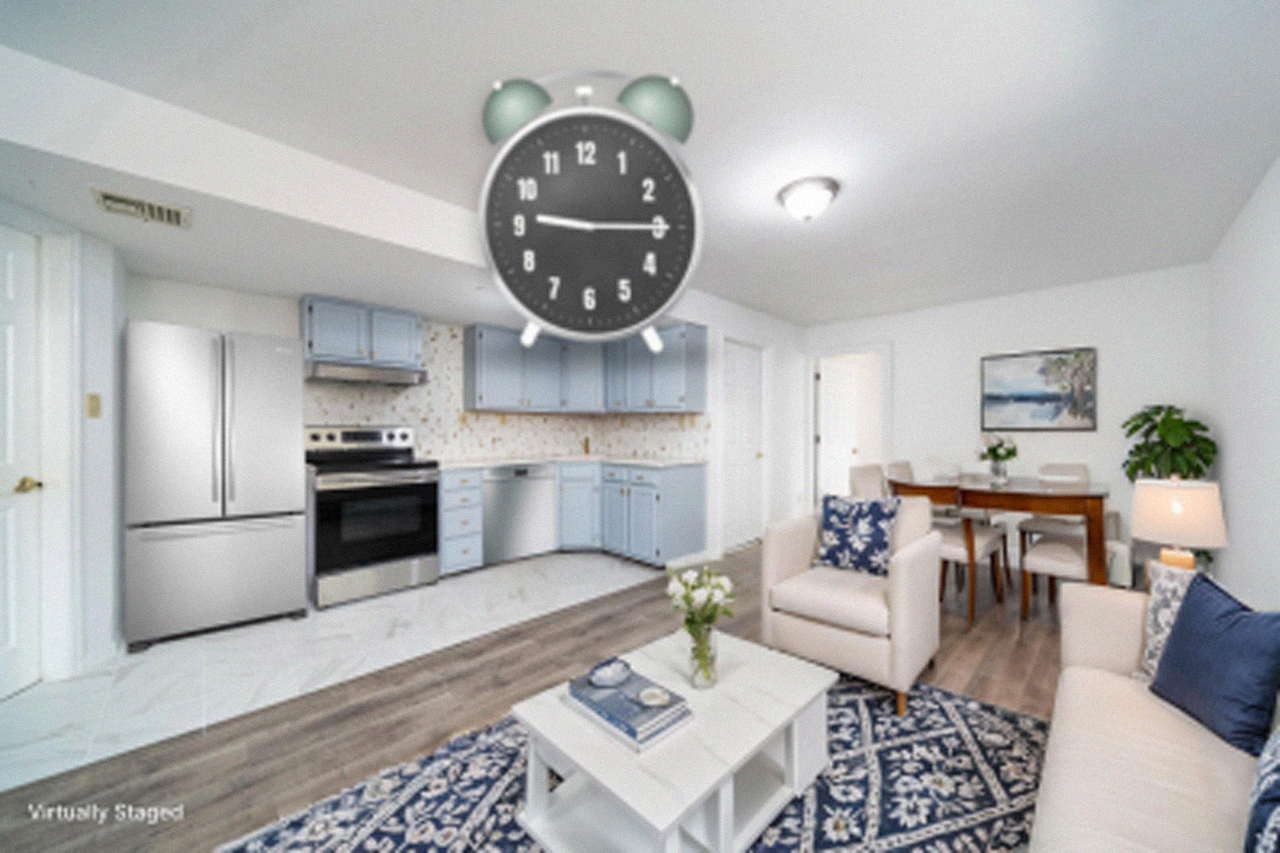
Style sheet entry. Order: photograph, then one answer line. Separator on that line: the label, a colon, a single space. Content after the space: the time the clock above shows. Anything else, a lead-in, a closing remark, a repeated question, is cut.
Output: 9:15
